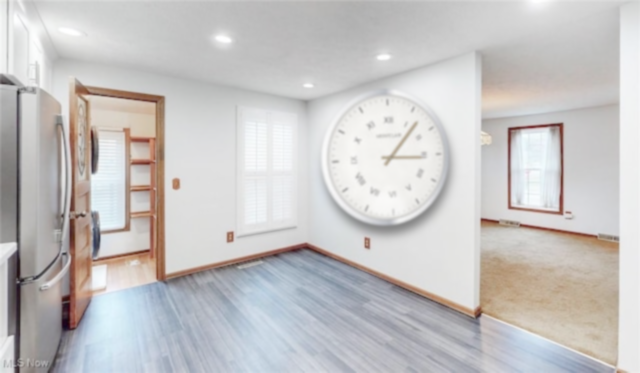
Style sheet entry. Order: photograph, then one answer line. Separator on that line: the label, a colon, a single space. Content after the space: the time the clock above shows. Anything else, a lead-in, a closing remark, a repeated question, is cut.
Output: 3:07
